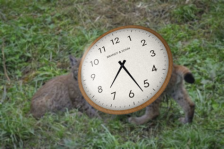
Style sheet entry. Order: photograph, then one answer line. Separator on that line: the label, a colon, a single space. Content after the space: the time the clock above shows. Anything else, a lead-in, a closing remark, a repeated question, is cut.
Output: 7:27
